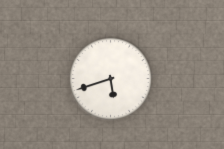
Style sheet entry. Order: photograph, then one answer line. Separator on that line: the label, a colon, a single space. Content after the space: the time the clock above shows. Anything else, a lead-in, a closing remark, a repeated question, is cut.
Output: 5:42
